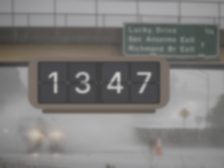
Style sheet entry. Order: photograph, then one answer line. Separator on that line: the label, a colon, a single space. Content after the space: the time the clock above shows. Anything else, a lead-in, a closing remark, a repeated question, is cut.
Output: 13:47
